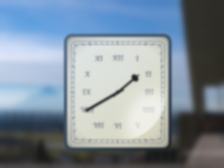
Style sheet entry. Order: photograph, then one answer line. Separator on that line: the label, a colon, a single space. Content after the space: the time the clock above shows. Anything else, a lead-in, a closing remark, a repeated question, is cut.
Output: 1:40
